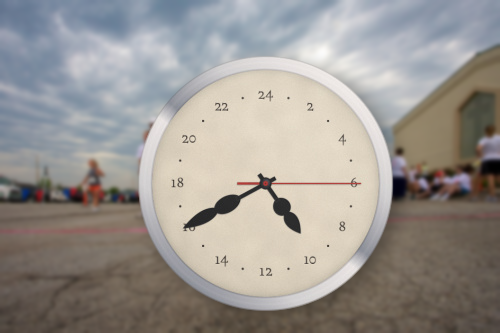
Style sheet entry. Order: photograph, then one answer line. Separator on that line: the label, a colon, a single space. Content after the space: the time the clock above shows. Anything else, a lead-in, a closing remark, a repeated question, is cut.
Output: 9:40:15
